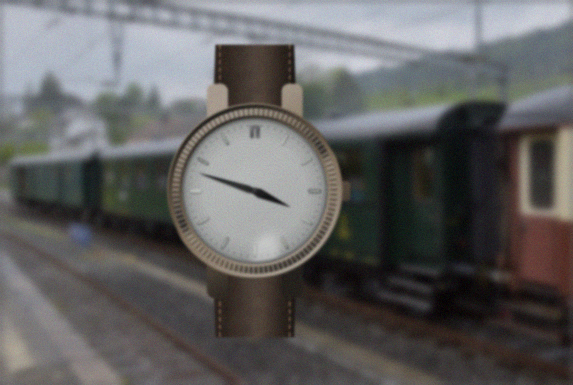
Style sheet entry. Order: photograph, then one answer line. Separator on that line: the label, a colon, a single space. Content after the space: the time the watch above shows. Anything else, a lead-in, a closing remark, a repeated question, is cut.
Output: 3:48
